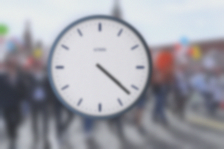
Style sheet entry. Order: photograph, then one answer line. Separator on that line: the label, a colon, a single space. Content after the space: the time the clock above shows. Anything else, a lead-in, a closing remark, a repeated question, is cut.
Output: 4:22
